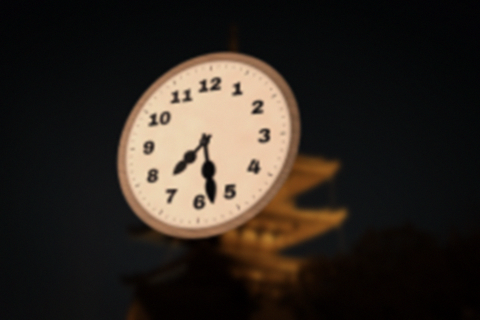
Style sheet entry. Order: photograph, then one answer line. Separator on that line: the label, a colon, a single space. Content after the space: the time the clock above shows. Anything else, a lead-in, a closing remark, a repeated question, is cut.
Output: 7:28
